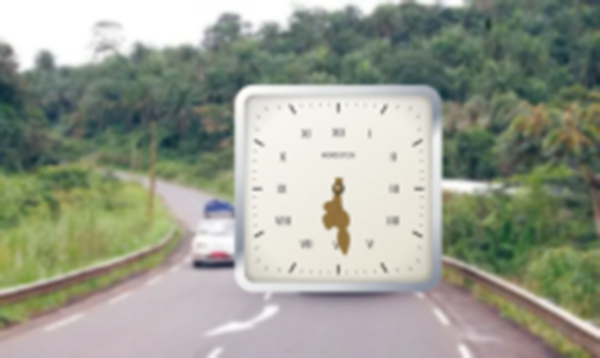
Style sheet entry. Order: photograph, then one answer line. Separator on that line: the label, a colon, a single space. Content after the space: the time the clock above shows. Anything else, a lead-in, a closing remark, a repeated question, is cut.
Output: 6:29
